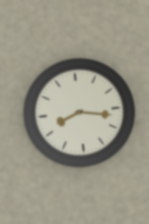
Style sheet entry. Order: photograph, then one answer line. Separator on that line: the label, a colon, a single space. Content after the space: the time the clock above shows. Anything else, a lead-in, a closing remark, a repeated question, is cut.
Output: 8:17
